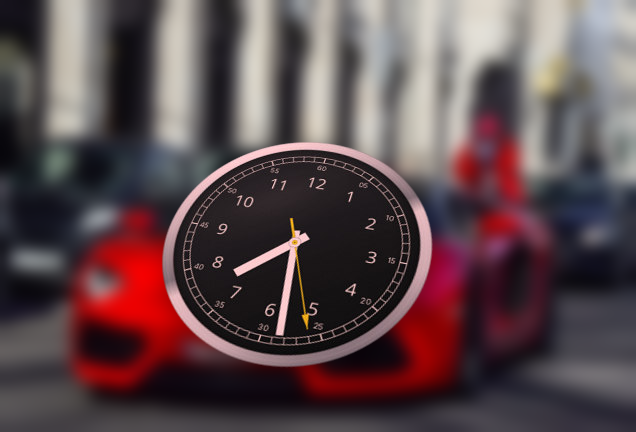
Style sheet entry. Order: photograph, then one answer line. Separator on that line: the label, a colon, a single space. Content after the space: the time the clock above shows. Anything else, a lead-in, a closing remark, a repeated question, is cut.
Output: 7:28:26
